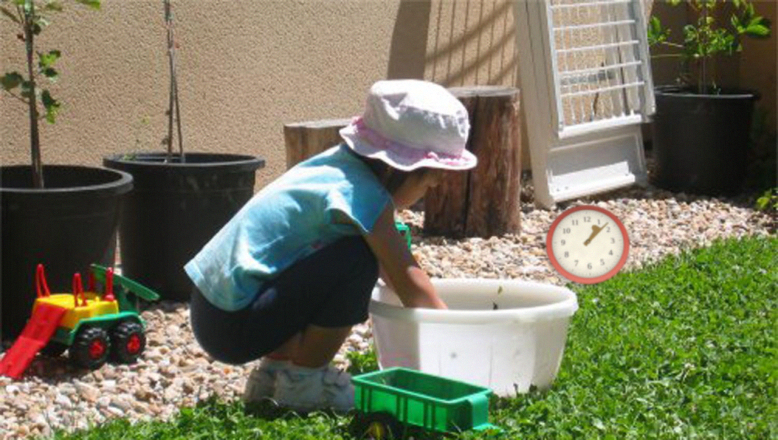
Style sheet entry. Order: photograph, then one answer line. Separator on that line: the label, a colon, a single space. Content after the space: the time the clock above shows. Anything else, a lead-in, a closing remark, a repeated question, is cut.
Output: 1:08
